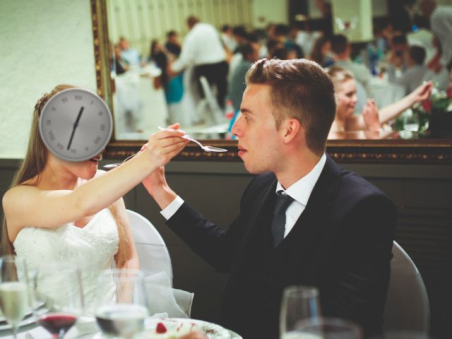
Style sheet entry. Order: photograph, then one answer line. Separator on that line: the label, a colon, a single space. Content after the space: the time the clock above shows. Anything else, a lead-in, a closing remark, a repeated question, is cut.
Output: 12:32
